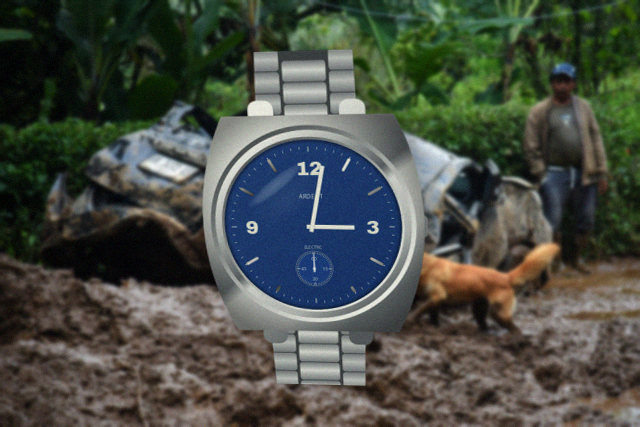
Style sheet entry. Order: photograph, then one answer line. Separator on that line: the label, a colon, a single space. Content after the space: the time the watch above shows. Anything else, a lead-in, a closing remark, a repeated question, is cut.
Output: 3:02
